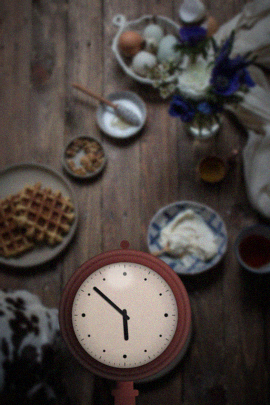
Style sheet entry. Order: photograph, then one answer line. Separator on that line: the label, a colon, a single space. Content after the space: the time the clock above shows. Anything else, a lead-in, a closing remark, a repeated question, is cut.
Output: 5:52
